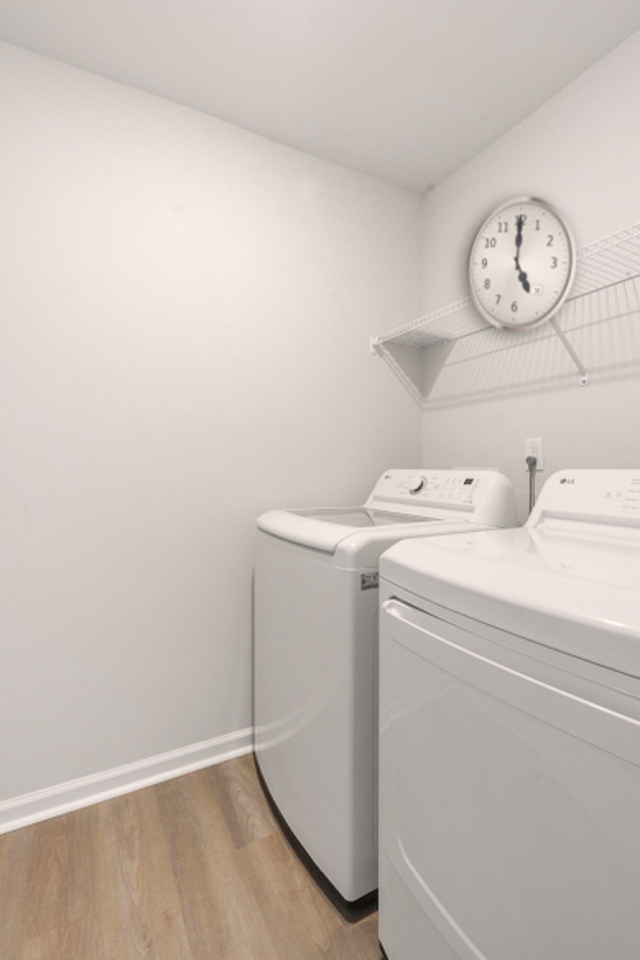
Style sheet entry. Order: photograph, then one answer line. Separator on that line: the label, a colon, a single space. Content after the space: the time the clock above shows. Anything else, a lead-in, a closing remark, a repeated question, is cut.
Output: 5:00
